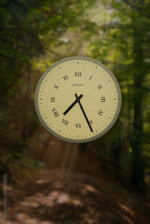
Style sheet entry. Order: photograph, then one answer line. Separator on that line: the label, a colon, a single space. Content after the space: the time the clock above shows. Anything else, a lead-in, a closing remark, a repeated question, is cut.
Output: 7:26
